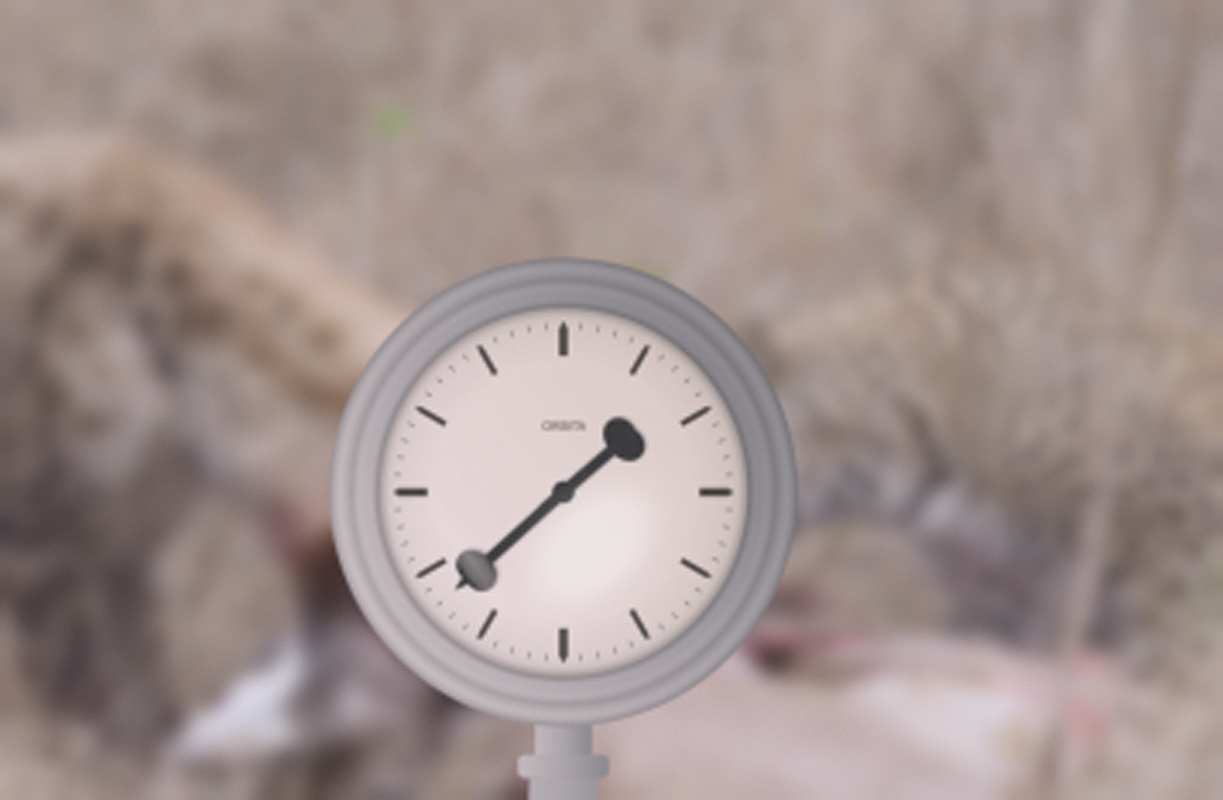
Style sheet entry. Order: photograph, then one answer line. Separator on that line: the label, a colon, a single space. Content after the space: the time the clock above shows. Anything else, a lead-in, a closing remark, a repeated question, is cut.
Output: 1:38
